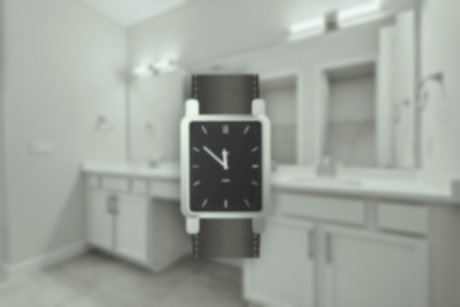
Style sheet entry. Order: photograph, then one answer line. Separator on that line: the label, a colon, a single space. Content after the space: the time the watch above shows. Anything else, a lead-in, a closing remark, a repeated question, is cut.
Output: 11:52
